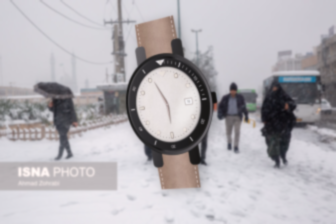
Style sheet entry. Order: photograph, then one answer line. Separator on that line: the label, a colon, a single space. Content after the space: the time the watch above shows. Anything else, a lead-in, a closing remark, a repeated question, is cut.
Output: 5:56
